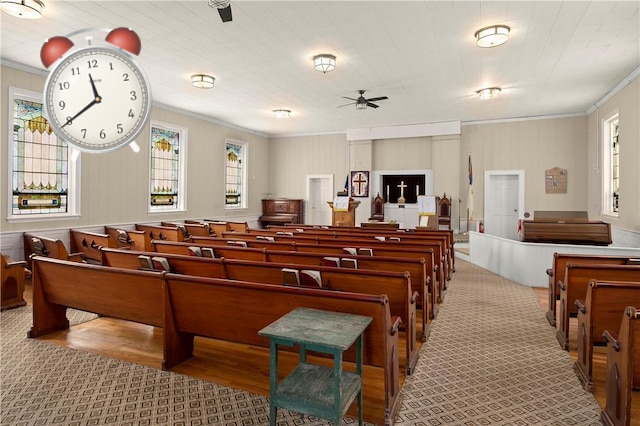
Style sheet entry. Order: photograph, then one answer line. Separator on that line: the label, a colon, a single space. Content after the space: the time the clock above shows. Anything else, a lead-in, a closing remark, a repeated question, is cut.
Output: 11:40
